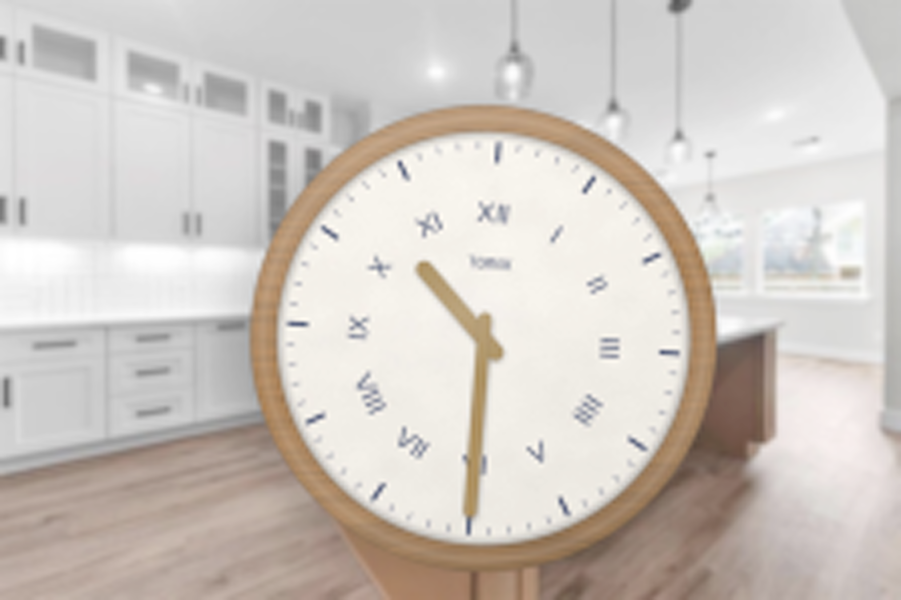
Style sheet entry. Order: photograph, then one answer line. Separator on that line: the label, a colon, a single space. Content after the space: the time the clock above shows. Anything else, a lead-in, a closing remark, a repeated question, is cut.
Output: 10:30
